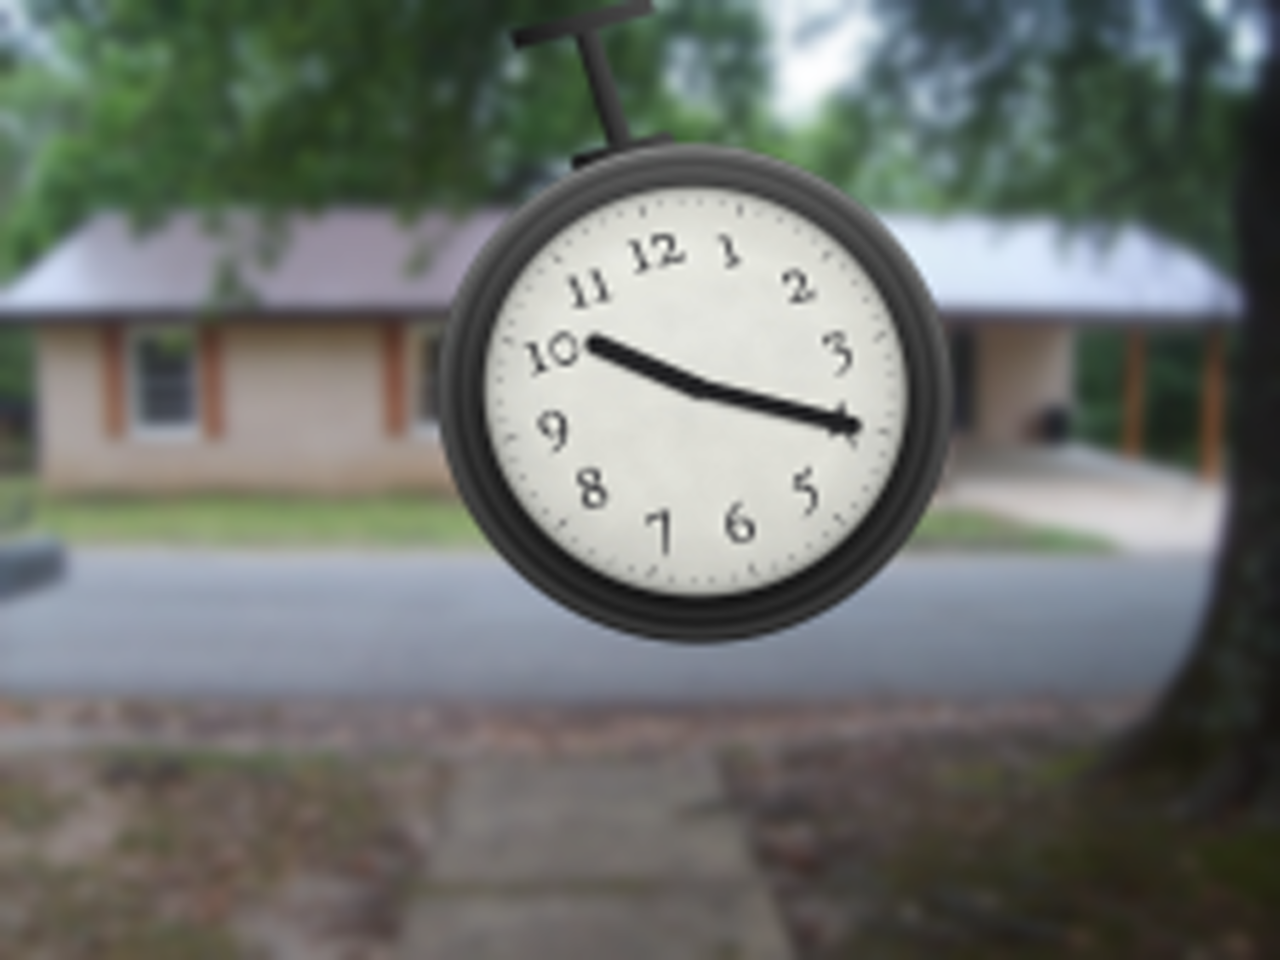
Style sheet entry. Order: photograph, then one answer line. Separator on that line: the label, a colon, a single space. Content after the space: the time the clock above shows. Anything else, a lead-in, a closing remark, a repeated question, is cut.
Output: 10:20
